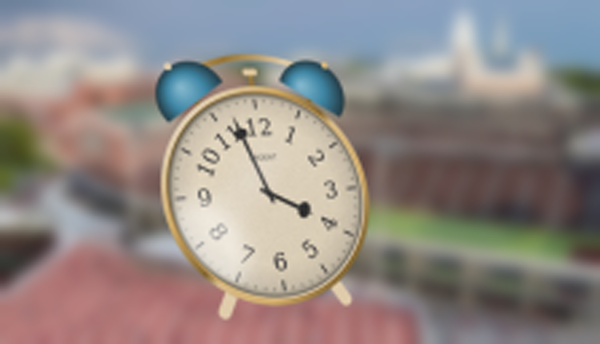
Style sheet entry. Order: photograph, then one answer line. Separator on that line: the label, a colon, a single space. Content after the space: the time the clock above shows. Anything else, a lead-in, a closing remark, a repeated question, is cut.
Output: 3:57
